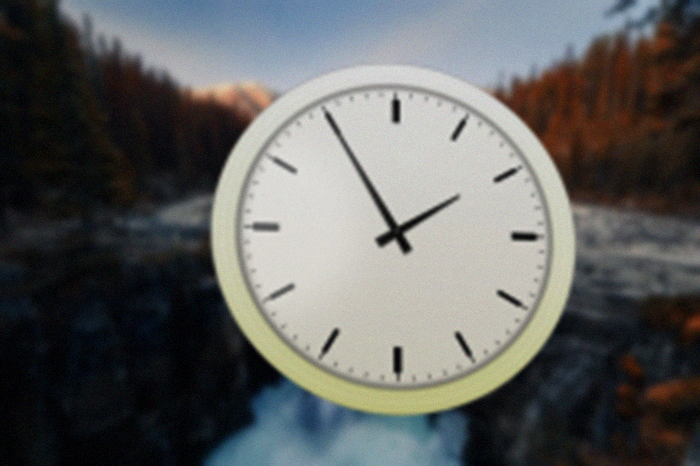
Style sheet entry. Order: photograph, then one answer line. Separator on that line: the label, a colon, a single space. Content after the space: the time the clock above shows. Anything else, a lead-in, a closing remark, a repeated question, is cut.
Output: 1:55
